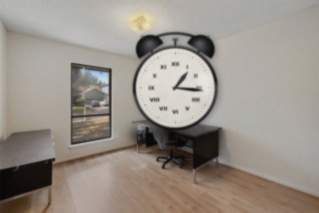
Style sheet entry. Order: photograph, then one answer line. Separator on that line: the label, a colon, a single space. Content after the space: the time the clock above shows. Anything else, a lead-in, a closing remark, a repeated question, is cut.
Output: 1:16
